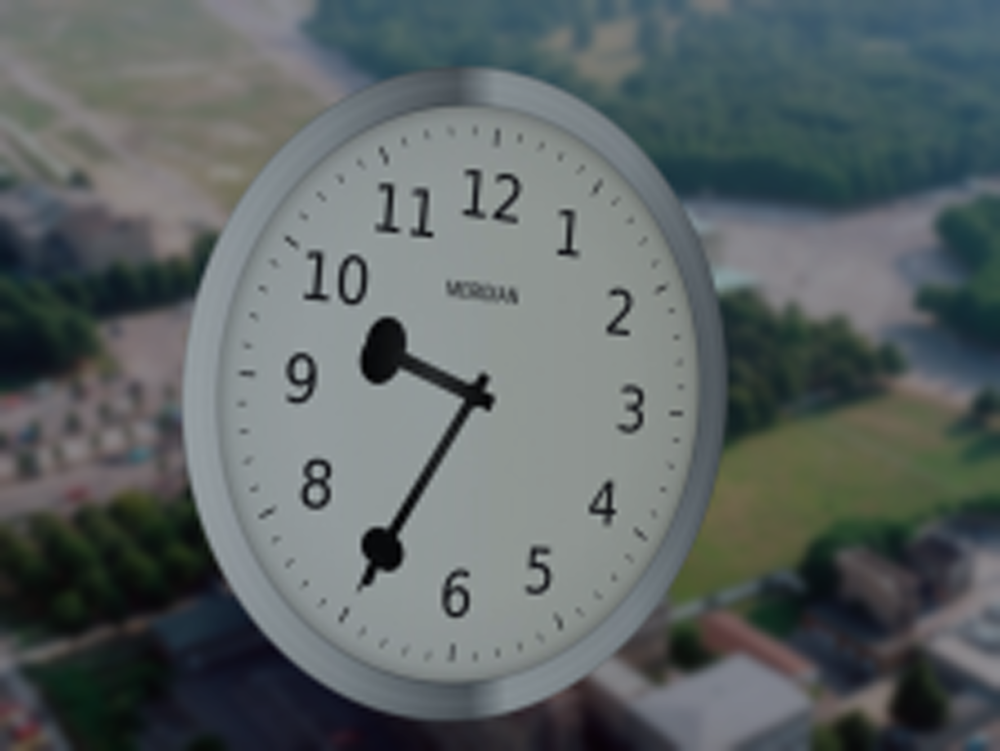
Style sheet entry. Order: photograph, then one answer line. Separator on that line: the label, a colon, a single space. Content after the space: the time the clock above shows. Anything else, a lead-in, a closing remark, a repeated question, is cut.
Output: 9:35
